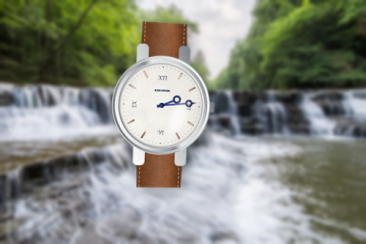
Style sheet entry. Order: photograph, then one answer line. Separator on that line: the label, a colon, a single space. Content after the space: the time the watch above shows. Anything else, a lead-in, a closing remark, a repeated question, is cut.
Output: 2:14
